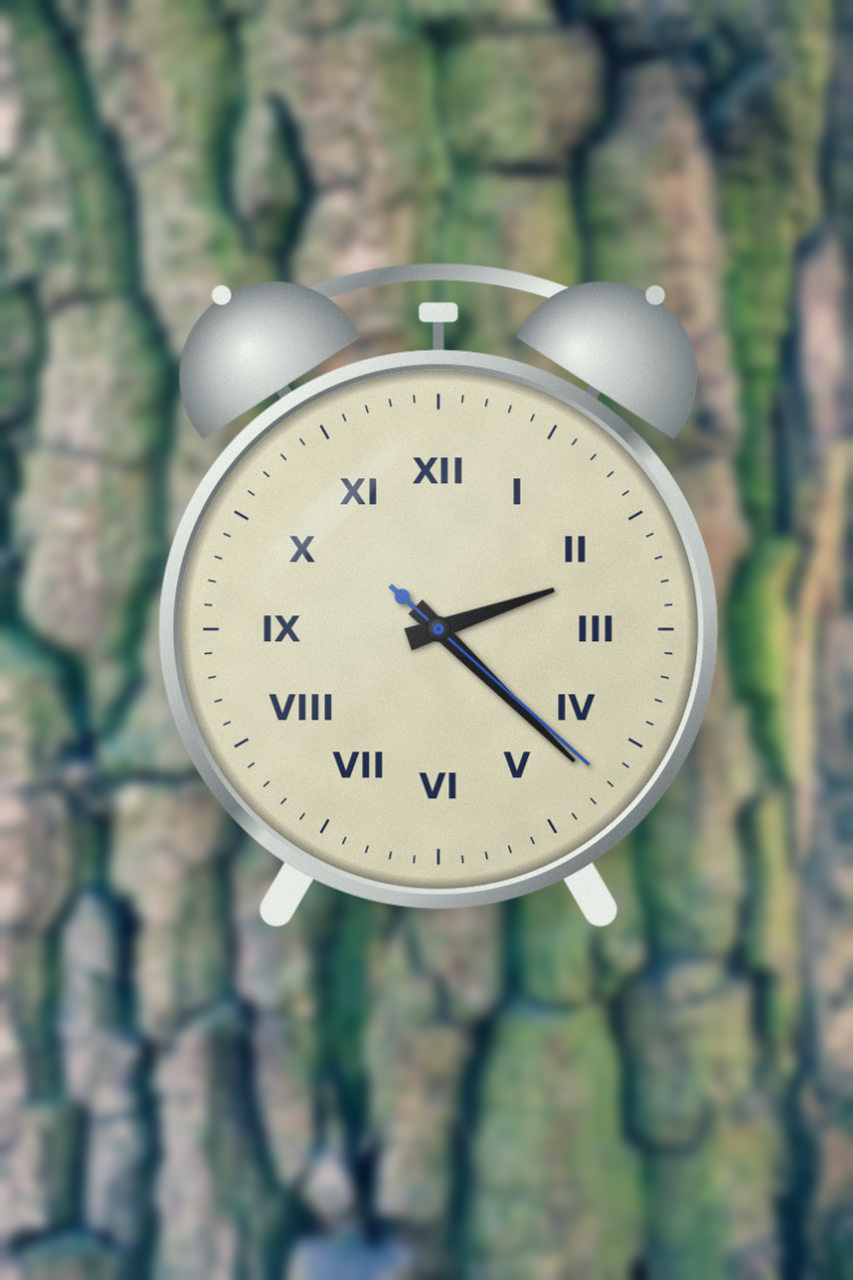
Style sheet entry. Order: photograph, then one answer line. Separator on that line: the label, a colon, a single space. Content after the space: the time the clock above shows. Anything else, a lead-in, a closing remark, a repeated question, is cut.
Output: 2:22:22
